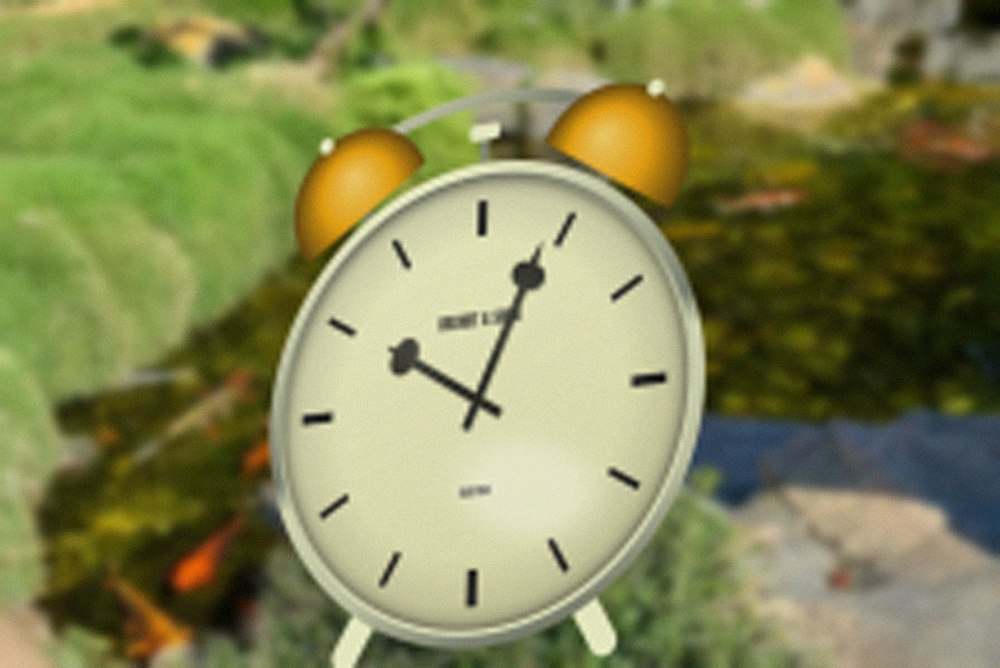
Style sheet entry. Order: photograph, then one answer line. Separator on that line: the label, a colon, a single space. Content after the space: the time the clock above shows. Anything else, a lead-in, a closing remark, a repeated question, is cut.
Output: 10:04
